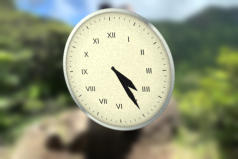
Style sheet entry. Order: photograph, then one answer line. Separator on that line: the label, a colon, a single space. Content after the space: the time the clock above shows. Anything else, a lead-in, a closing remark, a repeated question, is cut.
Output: 4:25
